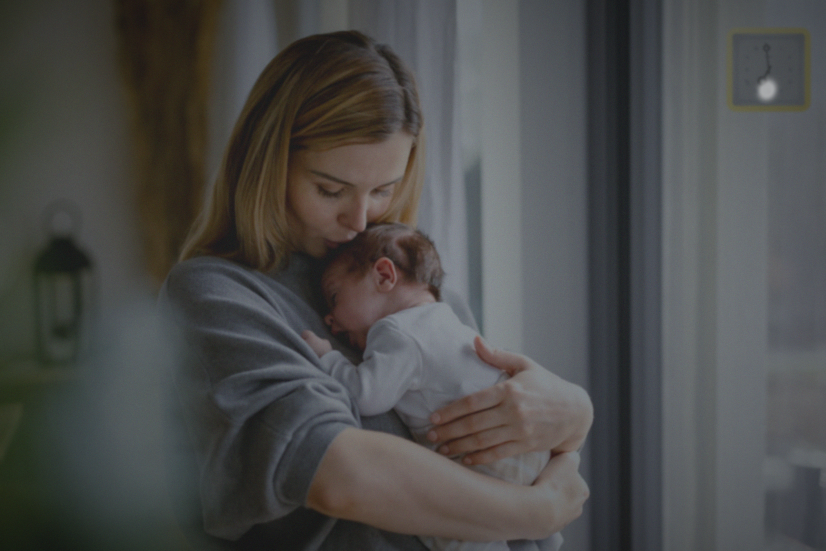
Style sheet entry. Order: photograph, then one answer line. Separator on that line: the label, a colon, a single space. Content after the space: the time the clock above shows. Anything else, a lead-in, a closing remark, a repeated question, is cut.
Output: 6:59
